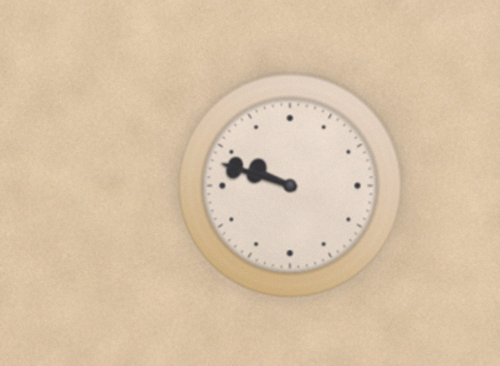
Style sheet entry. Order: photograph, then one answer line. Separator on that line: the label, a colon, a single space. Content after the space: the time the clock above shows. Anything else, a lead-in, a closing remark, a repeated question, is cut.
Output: 9:48
